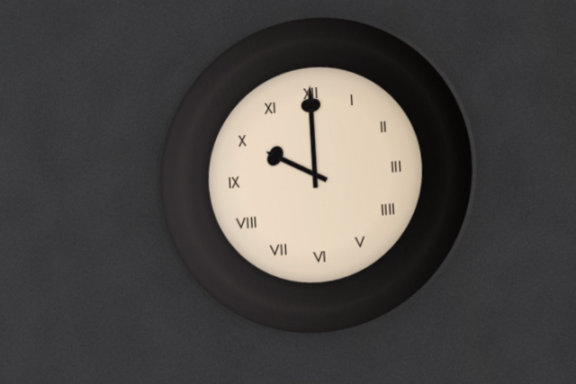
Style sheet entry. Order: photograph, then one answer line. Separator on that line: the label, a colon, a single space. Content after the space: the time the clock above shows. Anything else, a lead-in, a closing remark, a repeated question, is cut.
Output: 10:00
